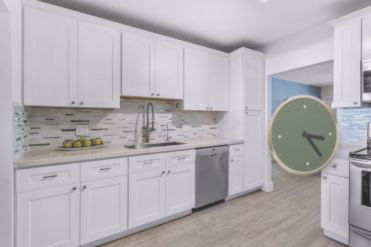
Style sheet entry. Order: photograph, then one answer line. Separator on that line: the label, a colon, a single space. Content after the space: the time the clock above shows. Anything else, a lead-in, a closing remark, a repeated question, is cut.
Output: 3:24
